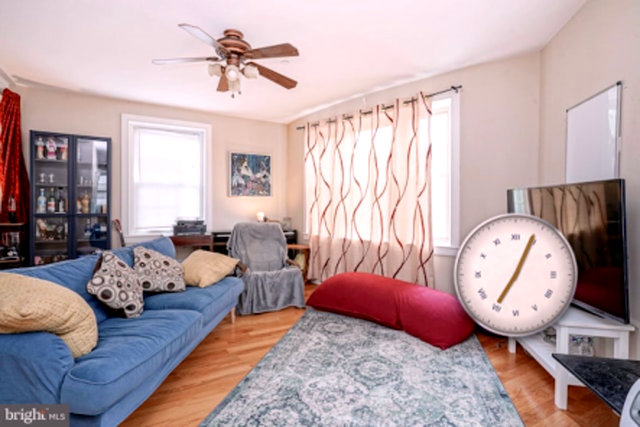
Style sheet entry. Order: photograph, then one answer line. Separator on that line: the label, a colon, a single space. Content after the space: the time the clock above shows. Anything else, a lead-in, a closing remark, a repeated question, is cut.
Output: 7:04
